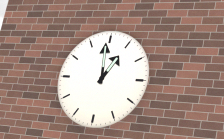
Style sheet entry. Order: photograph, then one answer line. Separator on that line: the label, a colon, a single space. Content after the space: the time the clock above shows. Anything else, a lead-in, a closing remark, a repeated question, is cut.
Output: 12:59
